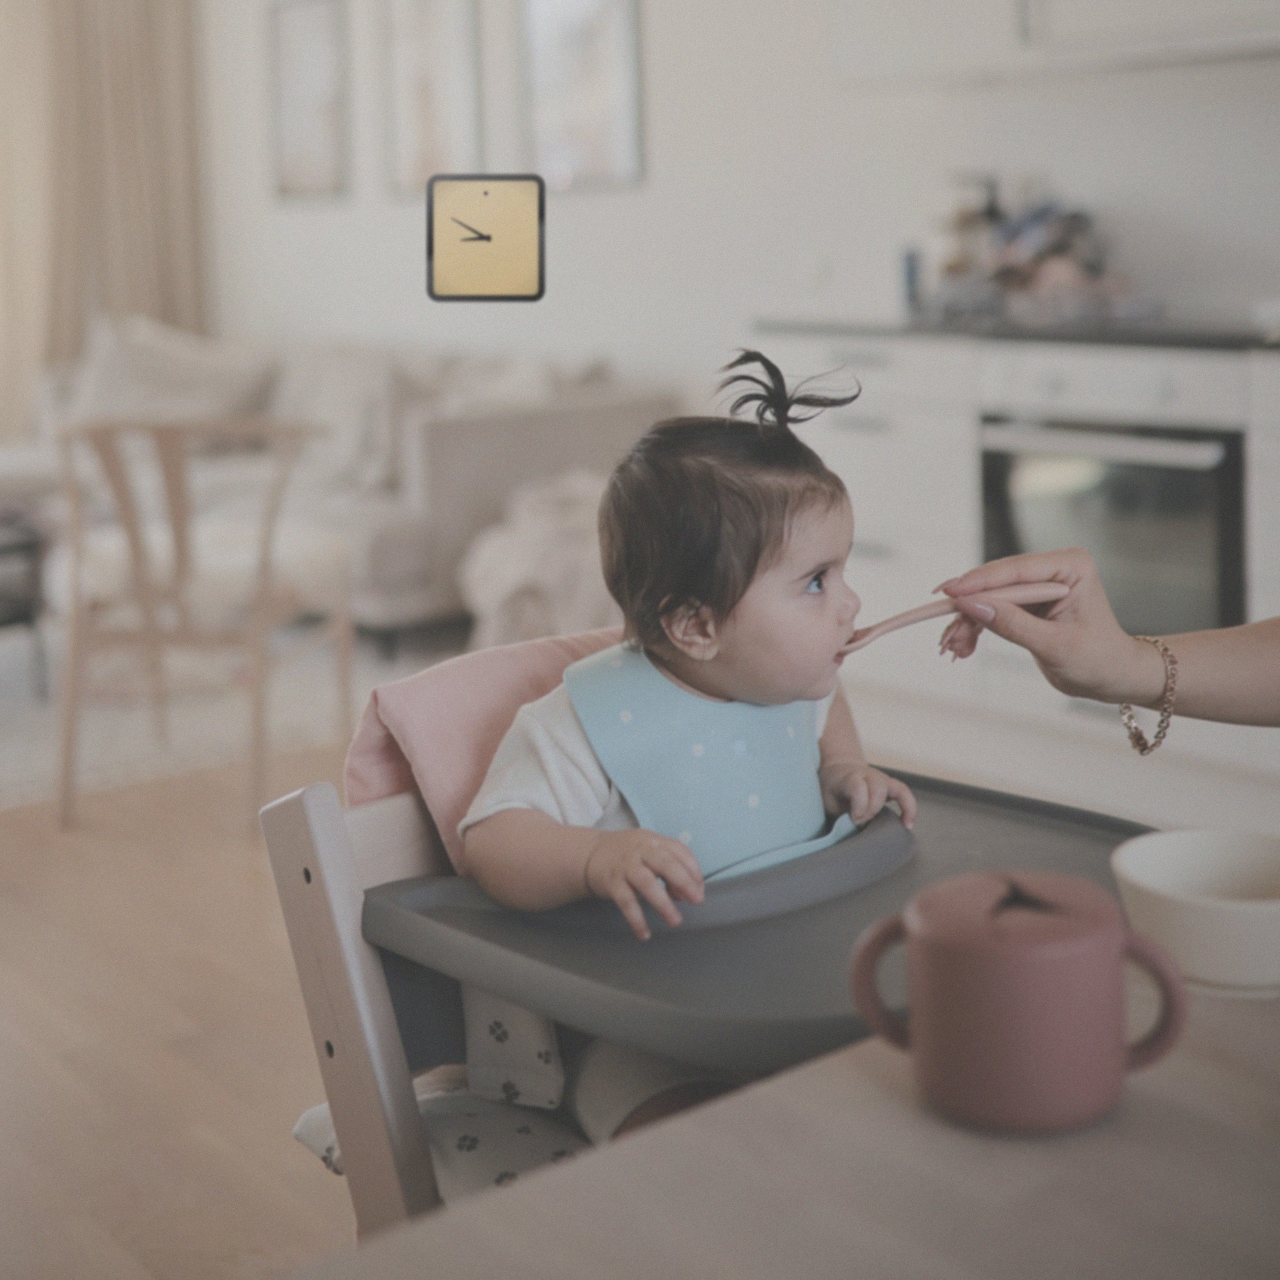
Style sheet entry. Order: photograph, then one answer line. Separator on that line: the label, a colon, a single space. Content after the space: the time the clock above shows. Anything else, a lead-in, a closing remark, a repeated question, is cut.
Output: 8:50
